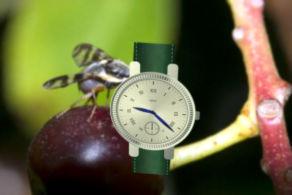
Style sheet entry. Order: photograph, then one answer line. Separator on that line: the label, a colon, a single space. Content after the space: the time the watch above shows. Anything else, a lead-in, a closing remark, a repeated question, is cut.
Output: 9:22
